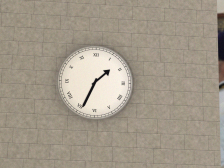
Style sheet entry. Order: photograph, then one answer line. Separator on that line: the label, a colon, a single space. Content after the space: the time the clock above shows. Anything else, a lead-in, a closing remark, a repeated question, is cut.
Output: 1:34
